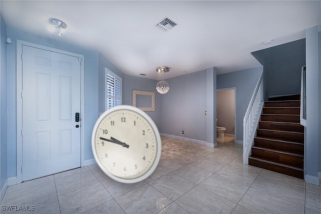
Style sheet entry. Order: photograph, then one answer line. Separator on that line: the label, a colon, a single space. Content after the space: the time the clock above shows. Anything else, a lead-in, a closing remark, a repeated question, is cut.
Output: 9:47
